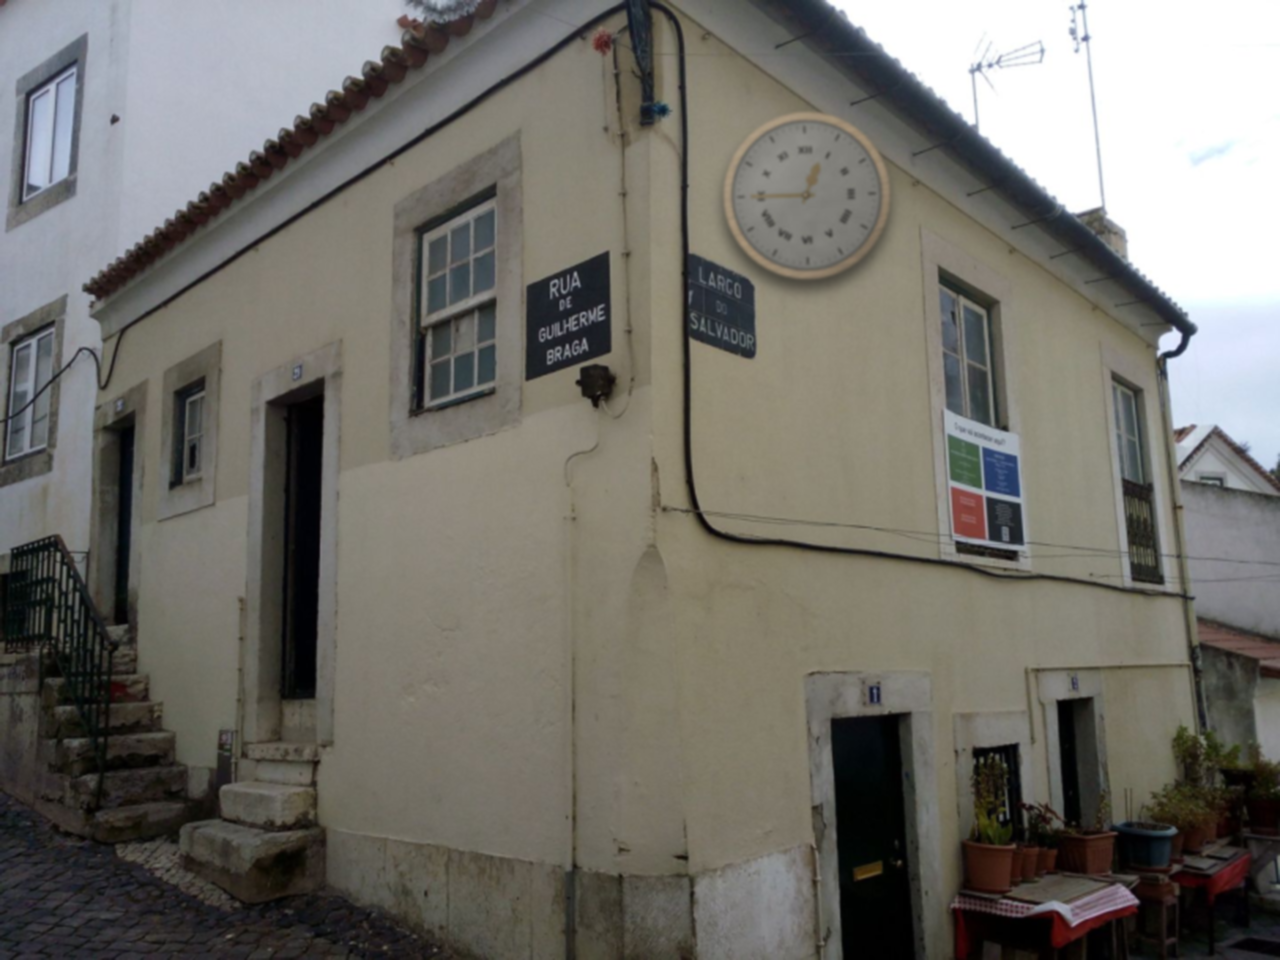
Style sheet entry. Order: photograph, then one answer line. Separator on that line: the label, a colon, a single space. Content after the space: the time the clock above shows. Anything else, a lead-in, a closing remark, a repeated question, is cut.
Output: 12:45
